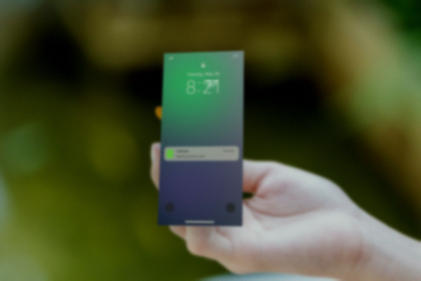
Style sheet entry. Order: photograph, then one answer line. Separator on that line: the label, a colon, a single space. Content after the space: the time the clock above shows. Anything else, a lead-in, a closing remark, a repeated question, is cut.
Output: 8:21
